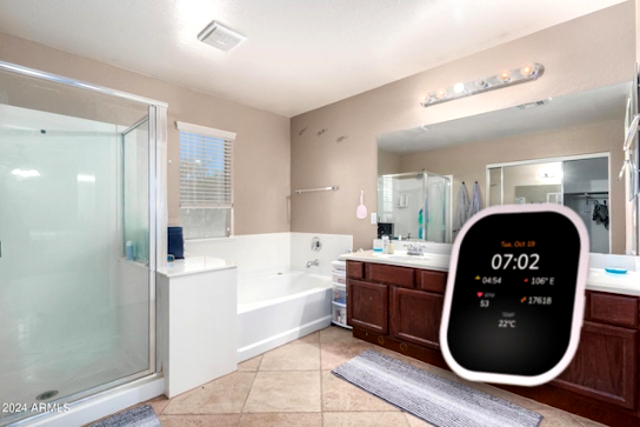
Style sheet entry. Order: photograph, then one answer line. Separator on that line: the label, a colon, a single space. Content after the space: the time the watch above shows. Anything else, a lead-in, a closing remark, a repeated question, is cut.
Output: 7:02
